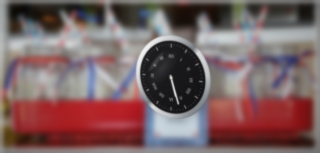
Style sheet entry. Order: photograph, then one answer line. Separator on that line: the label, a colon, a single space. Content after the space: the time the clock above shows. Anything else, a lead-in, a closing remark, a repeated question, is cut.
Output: 5:27
